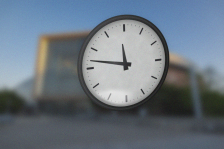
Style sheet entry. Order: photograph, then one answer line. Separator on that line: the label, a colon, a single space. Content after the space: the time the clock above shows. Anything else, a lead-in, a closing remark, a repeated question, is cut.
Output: 11:47
